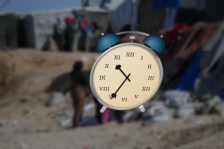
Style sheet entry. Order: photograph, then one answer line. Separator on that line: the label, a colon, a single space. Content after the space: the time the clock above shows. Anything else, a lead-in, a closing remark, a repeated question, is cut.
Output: 10:35
